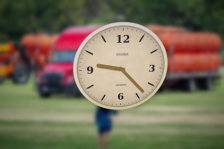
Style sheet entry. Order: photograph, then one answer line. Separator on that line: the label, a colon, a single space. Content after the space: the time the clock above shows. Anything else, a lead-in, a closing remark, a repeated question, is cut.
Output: 9:23
